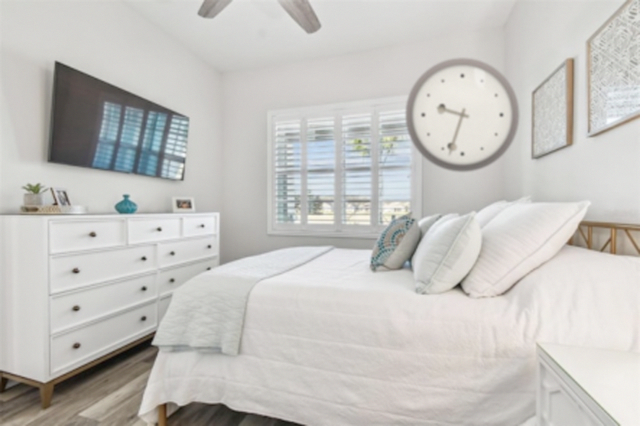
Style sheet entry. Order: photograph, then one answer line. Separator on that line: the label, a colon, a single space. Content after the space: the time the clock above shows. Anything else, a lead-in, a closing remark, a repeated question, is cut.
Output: 9:33
